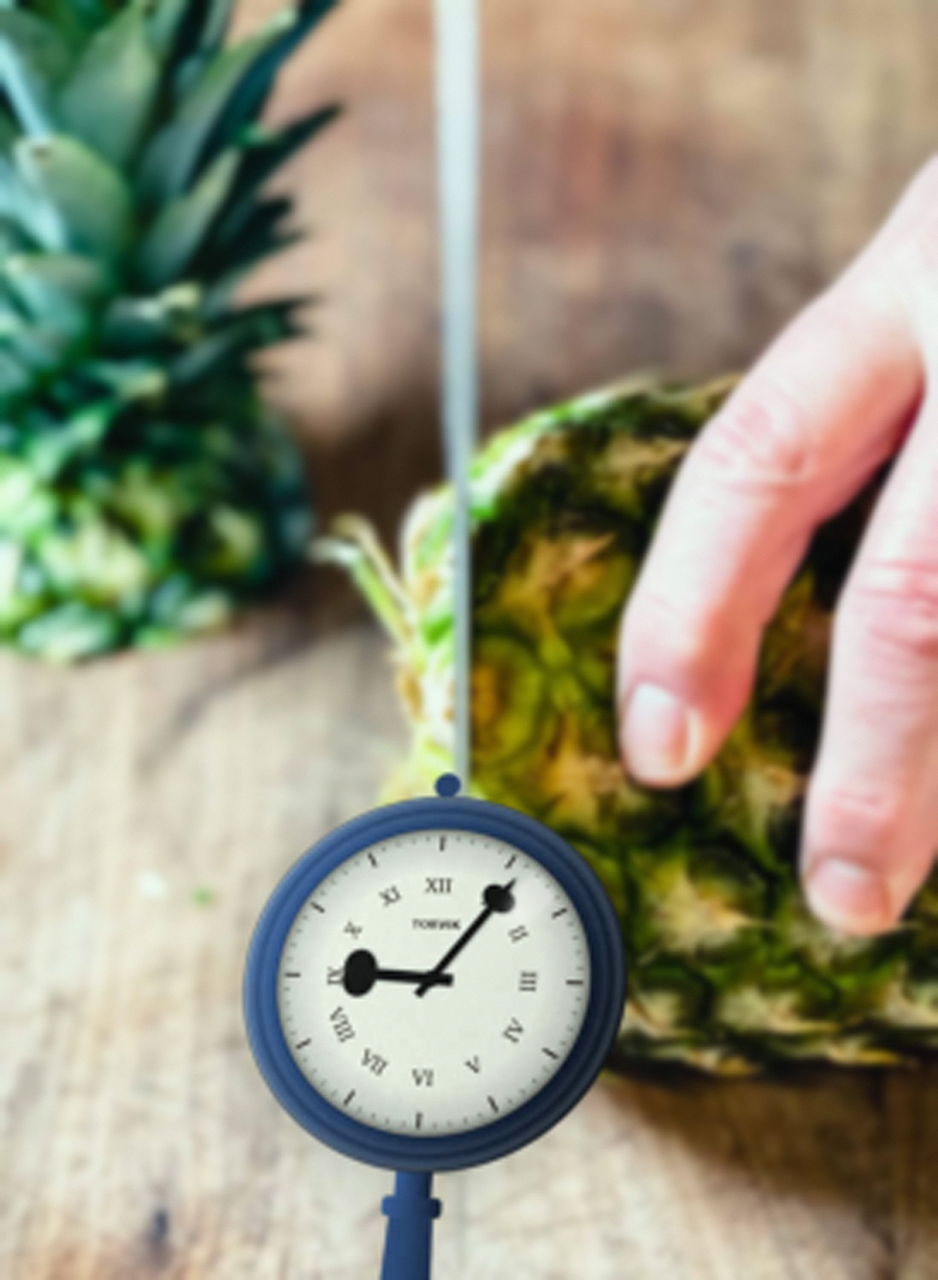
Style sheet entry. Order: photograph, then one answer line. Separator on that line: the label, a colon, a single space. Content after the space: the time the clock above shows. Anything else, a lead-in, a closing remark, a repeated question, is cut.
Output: 9:06
